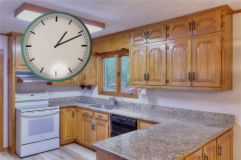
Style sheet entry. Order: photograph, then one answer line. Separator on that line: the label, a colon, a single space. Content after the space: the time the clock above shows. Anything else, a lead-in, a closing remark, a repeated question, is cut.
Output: 1:11
